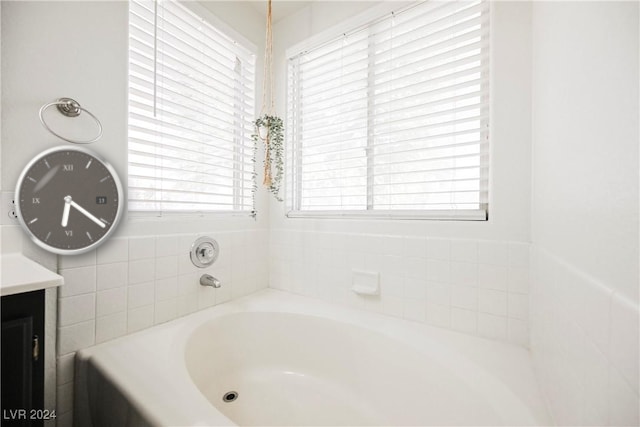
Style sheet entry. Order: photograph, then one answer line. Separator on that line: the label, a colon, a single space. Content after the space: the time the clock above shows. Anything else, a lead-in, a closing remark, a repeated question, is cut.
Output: 6:21
